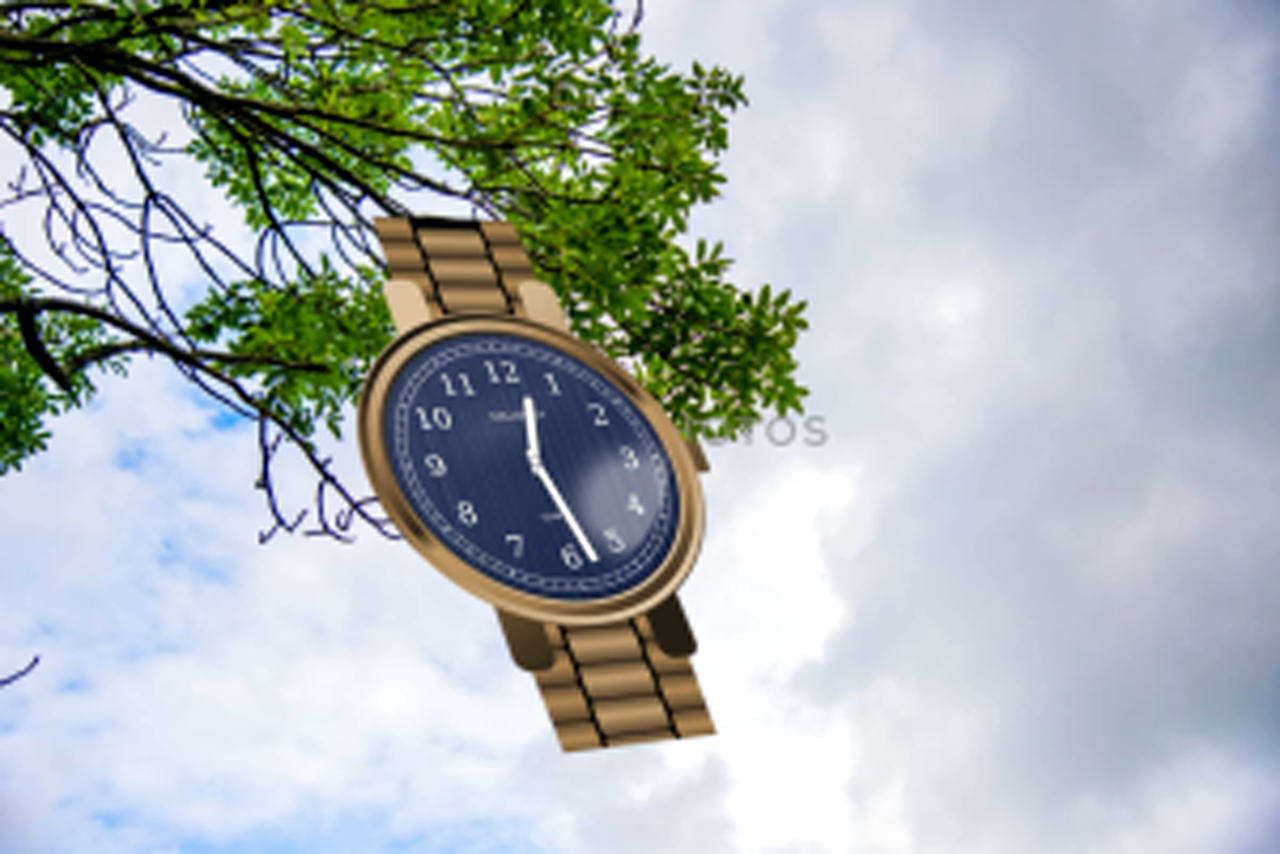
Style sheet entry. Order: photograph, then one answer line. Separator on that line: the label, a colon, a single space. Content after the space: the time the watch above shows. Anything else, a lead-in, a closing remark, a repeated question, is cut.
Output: 12:28
